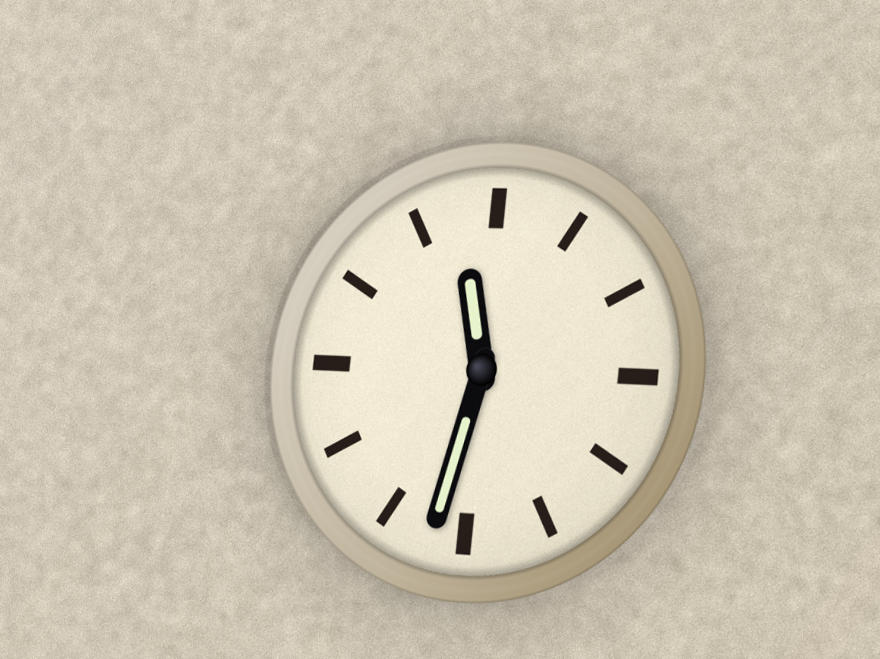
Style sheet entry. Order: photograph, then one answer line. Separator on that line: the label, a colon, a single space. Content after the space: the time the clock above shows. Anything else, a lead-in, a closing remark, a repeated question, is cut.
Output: 11:32
